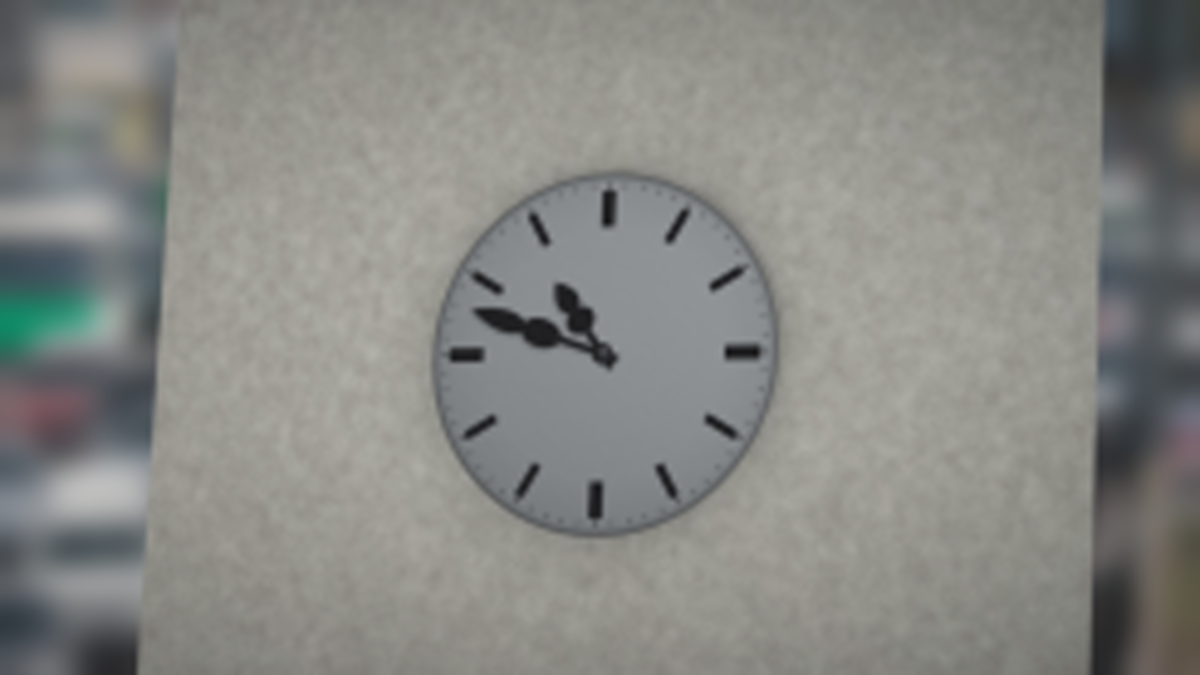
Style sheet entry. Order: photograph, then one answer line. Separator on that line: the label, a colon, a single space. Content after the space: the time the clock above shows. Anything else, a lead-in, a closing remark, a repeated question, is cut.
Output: 10:48
